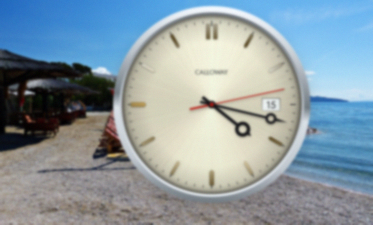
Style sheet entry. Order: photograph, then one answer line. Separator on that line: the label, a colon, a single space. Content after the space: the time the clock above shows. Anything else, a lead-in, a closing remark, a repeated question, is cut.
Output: 4:17:13
